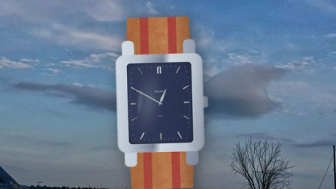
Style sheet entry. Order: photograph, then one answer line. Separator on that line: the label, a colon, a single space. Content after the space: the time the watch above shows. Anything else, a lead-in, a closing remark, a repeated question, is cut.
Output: 12:50
